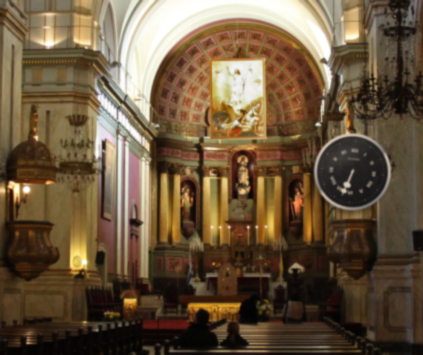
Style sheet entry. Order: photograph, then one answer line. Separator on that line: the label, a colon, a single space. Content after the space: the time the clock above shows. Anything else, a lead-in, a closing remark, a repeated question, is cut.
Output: 6:33
